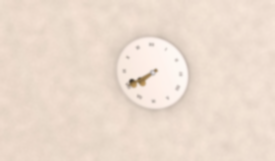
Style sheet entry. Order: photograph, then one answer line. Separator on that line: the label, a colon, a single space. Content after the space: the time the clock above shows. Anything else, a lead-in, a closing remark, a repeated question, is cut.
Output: 7:40
